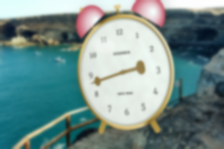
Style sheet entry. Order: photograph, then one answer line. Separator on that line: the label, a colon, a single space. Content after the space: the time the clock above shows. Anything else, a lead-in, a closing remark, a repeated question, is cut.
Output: 2:43
